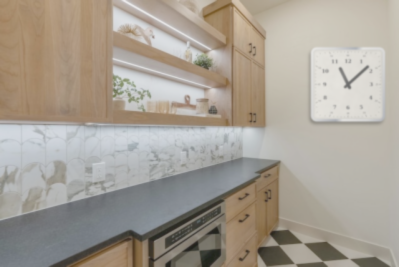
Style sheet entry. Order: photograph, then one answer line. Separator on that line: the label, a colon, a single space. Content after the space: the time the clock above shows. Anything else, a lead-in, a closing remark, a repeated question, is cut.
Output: 11:08
